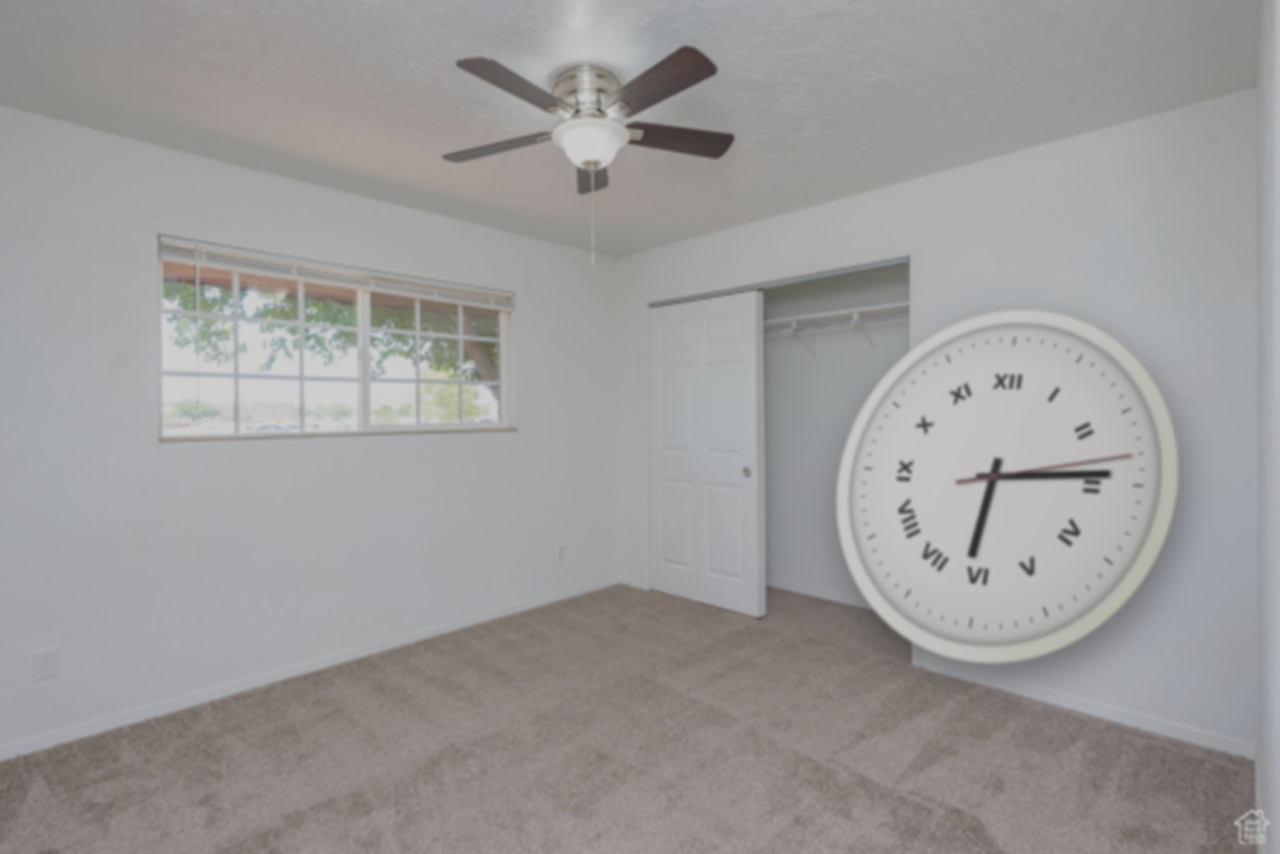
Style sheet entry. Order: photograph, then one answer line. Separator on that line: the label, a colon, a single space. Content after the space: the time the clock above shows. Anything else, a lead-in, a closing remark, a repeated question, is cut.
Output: 6:14:13
